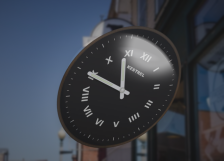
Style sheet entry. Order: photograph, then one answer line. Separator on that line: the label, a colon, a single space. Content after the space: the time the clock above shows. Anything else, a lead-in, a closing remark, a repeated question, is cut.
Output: 10:45
